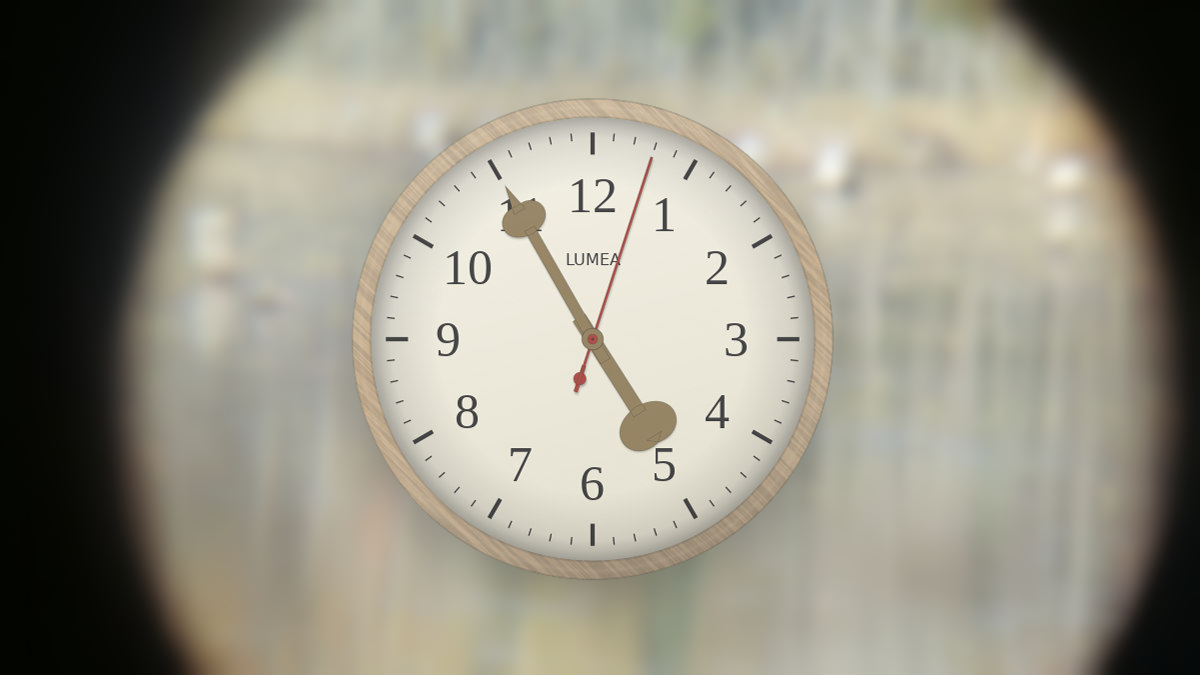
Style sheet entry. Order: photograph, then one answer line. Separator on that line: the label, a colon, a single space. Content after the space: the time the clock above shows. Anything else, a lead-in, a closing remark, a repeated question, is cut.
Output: 4:55:03
